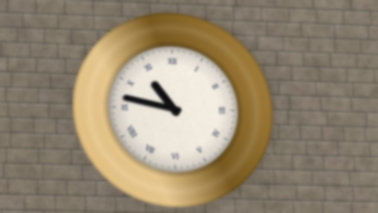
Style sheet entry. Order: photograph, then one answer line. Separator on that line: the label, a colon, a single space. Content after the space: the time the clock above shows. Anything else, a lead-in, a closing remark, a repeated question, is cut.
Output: 10:47
